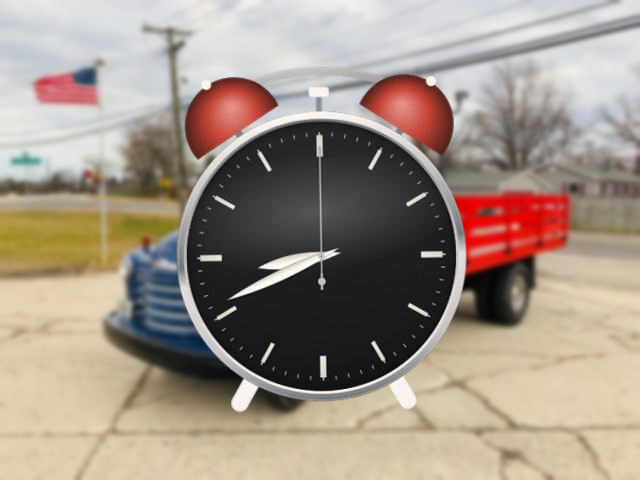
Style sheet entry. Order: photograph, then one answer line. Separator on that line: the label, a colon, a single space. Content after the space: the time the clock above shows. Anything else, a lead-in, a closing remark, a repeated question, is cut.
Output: 8:41:00
